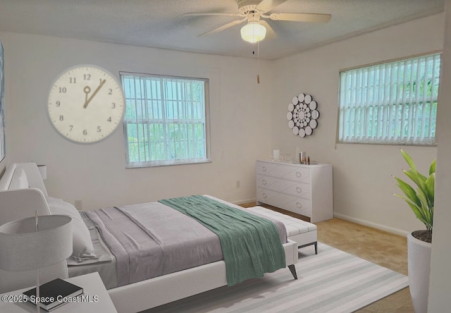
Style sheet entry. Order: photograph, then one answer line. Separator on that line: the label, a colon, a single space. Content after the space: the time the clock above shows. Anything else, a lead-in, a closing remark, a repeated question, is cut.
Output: 12:06
